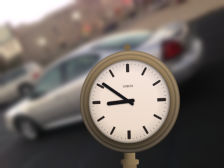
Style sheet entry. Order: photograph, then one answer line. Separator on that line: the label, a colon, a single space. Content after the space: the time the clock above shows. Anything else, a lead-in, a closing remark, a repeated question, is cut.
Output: 8:51
